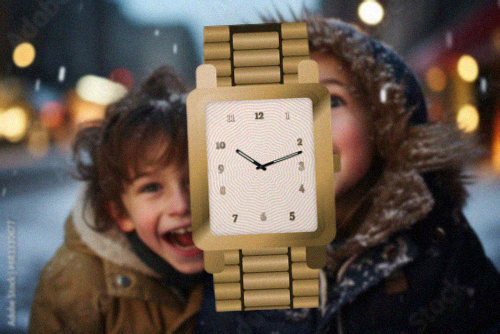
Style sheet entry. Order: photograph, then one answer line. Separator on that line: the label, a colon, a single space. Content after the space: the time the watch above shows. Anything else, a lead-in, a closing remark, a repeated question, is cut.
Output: 10:12
